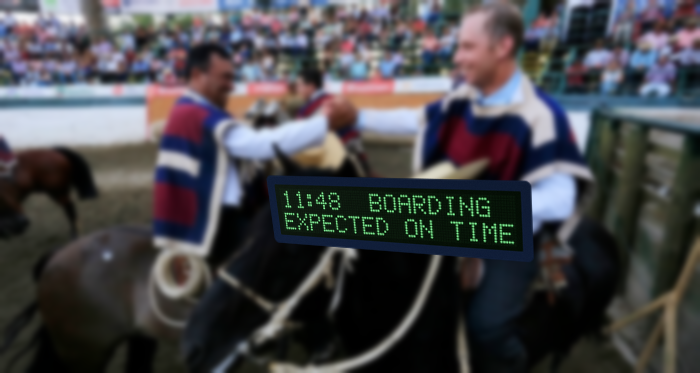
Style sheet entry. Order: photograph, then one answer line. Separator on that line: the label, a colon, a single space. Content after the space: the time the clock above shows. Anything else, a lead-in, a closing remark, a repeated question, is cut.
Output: 11:48
